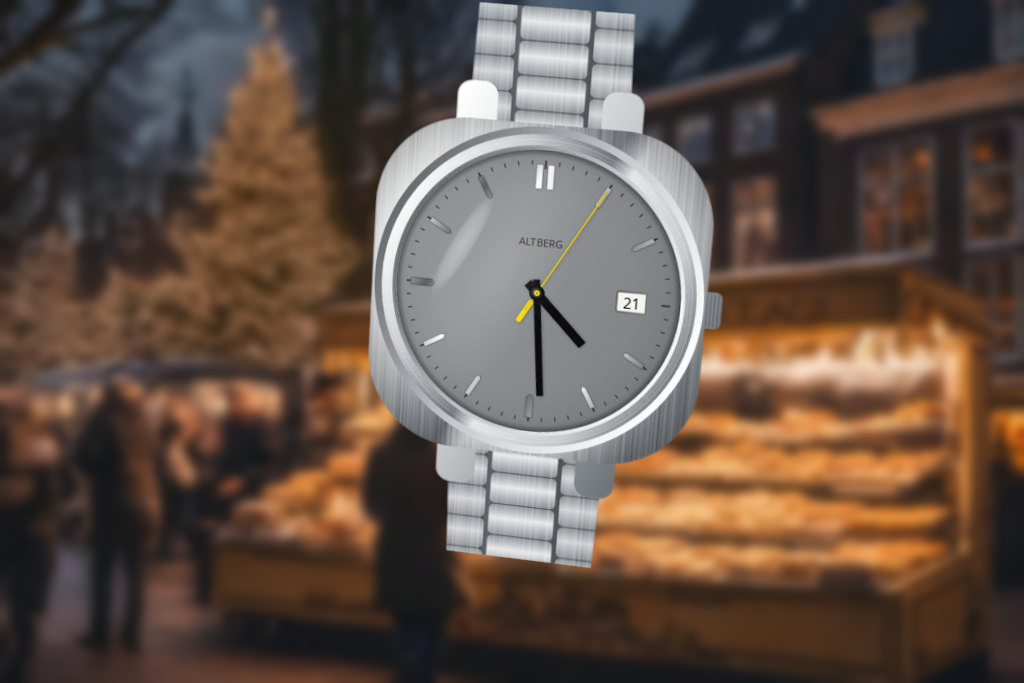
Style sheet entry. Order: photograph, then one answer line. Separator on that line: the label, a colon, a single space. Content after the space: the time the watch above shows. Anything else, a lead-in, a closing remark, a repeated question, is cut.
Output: 4:29:05
